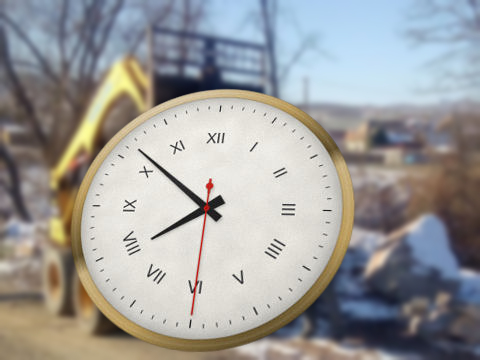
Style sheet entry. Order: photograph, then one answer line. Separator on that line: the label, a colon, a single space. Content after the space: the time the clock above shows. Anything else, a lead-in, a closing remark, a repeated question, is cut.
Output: 7:51:30
